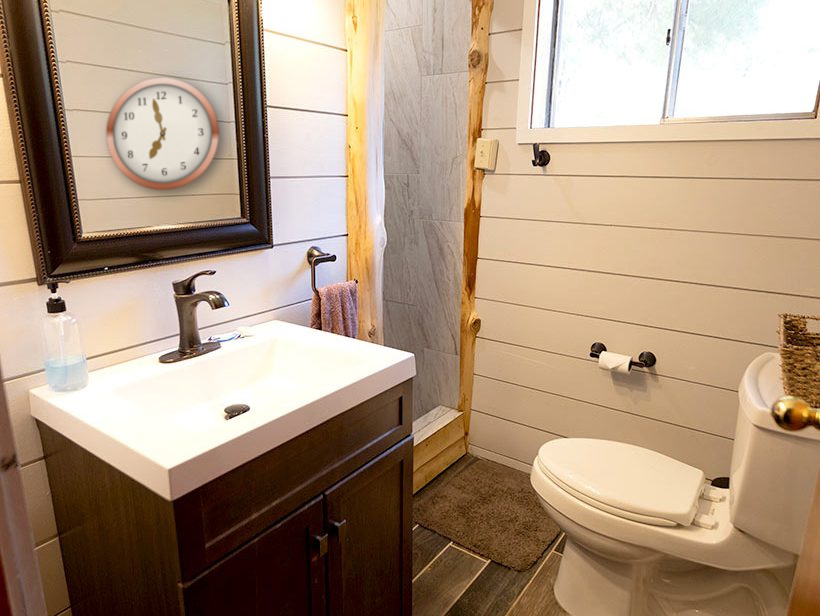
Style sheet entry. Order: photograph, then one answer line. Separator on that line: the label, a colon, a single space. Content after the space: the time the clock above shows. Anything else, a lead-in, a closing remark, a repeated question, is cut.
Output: 6:58
